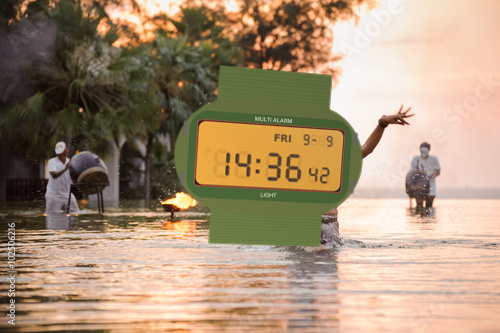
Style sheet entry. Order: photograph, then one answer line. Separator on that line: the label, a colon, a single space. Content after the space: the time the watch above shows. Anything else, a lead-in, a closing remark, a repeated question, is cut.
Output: 14:36:42
